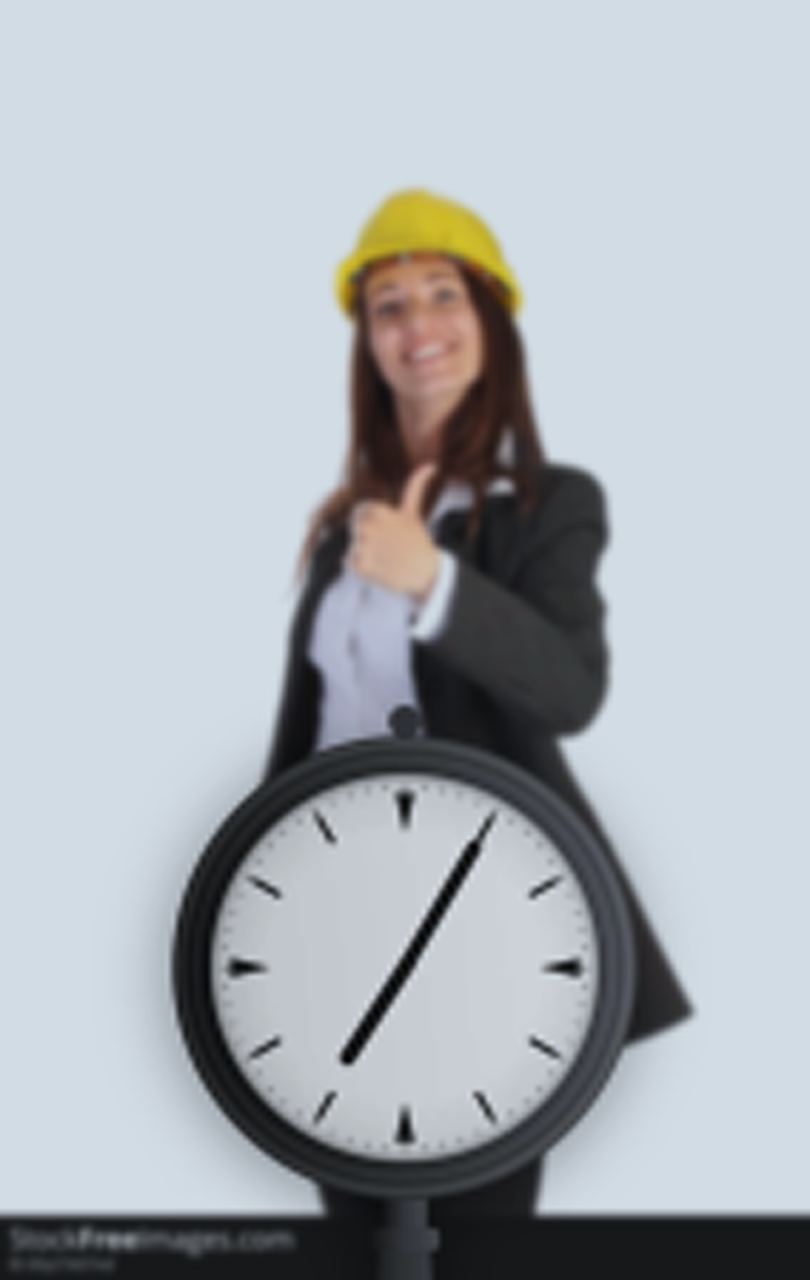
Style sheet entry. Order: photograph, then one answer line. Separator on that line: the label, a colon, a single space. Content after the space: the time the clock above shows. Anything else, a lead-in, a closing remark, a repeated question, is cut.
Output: 7:05
